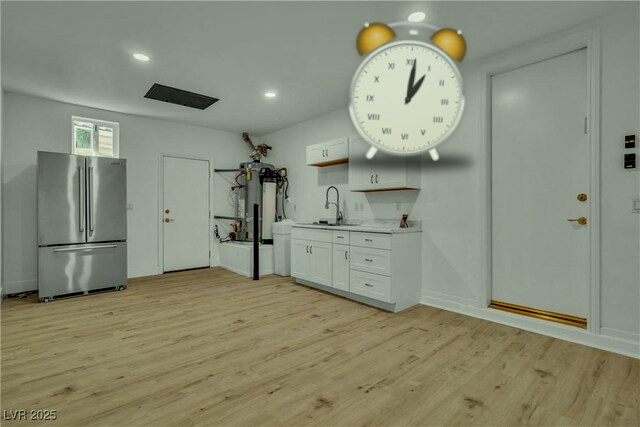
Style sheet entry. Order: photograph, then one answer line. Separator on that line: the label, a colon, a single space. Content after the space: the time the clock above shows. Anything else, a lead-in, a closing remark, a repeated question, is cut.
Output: 1:01
